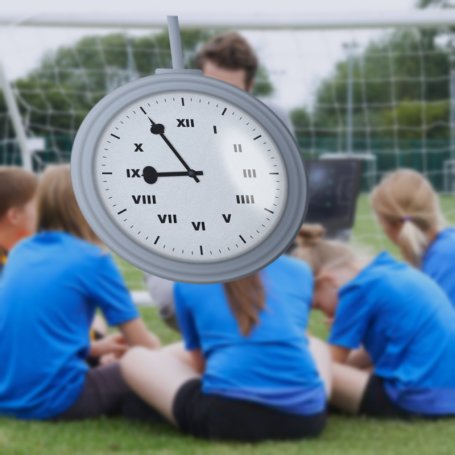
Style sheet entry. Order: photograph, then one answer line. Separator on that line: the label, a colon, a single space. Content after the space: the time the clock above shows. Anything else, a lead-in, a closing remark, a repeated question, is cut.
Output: 8:55
